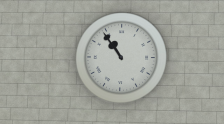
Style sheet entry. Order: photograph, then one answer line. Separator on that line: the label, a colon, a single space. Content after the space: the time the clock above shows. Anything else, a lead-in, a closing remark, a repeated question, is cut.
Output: 10:54
